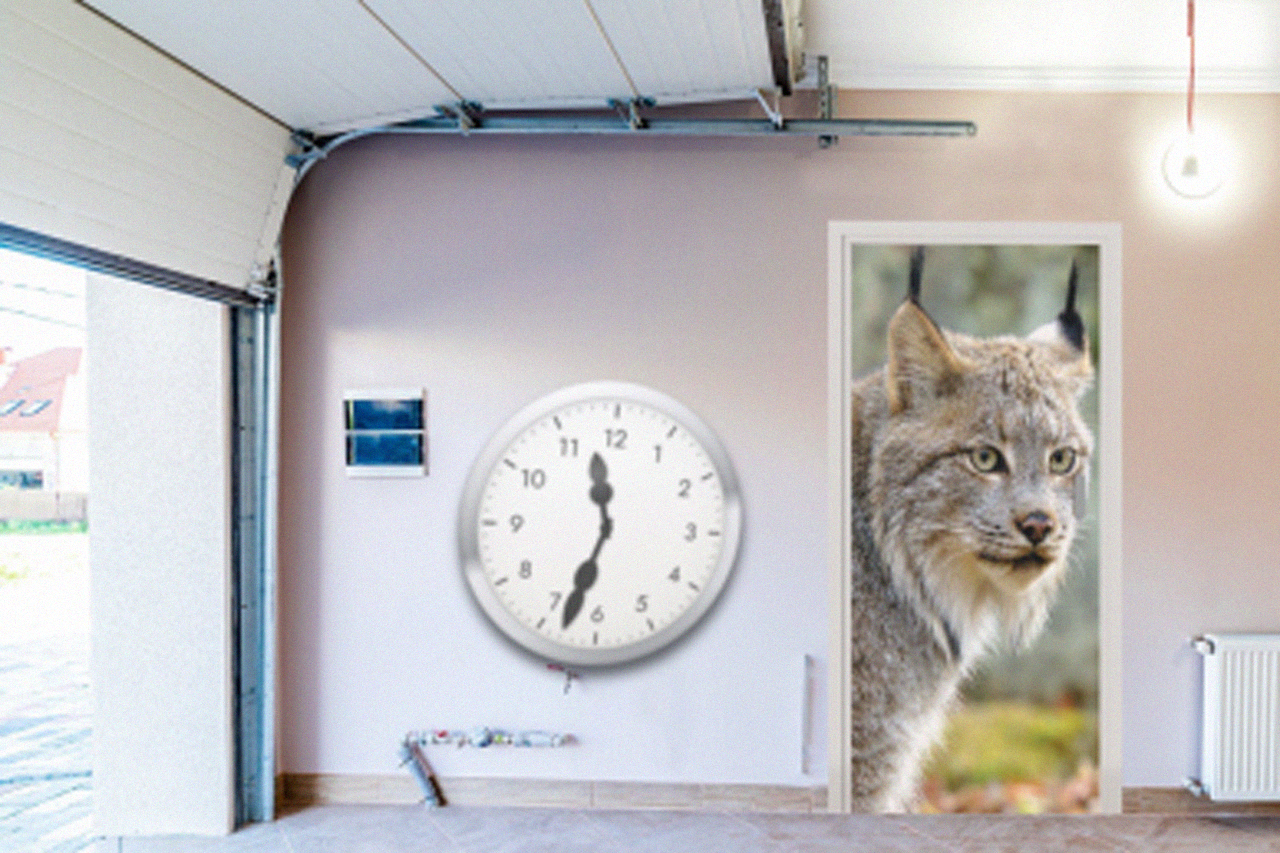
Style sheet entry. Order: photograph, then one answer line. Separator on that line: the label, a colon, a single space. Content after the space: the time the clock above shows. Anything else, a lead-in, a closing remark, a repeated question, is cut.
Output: 11:33
